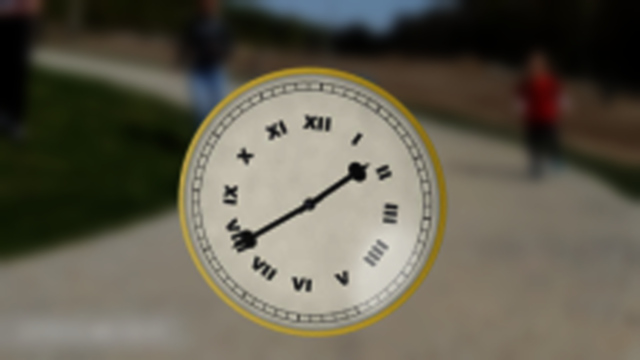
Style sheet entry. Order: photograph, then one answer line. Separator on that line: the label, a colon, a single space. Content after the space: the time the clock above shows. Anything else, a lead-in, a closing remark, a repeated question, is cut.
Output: 1:39
